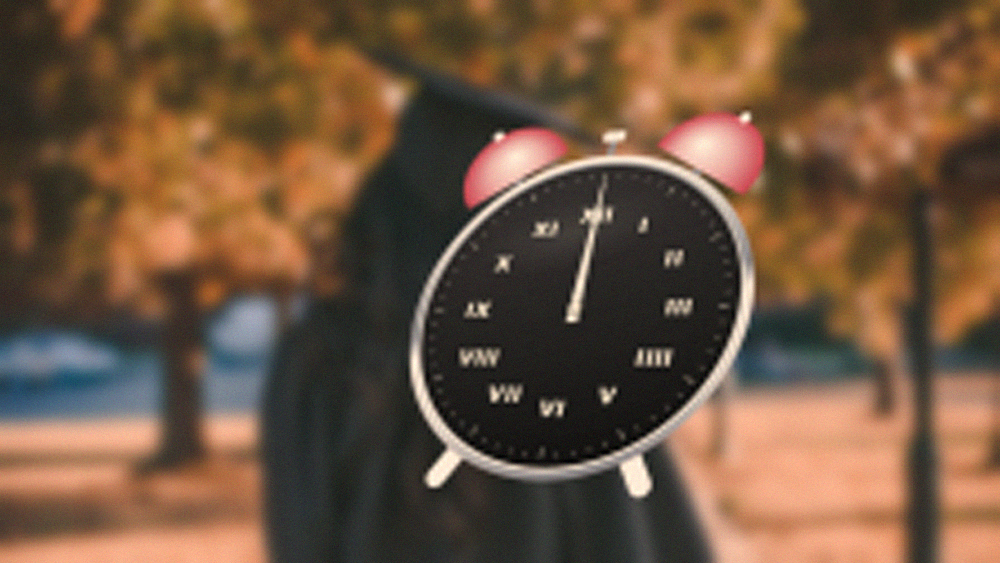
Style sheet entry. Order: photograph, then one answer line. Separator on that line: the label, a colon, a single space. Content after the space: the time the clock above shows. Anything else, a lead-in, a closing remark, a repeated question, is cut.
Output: 12:00
